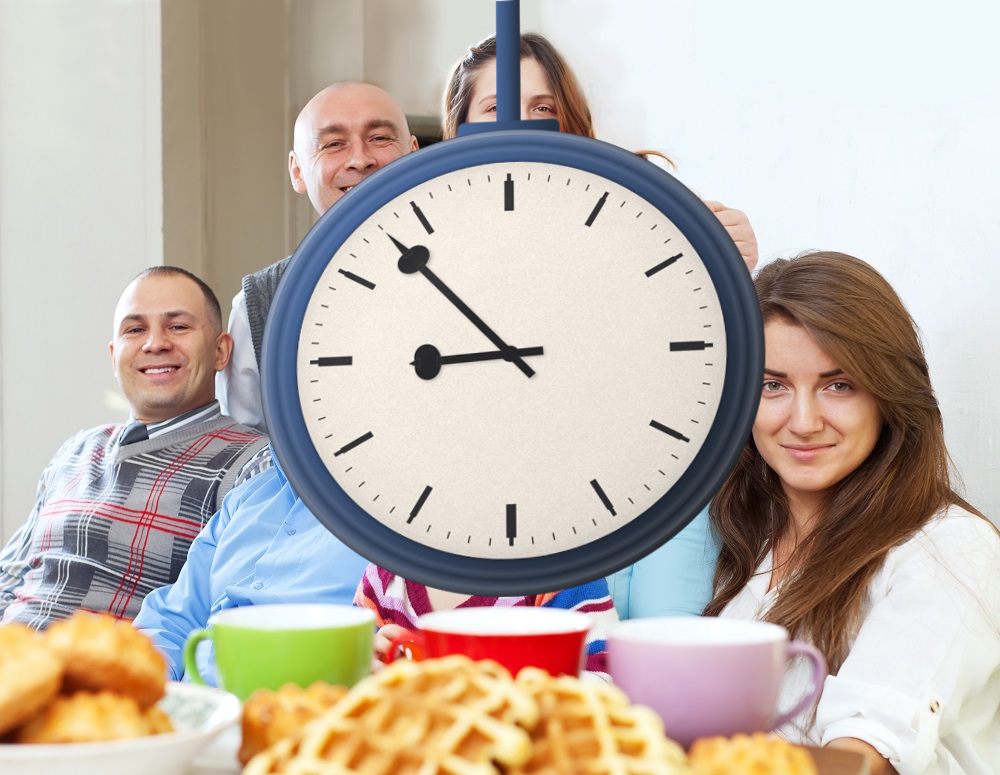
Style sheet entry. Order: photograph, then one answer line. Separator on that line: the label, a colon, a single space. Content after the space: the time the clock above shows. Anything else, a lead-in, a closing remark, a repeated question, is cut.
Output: 8:53
